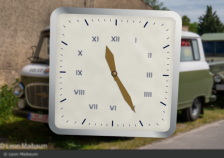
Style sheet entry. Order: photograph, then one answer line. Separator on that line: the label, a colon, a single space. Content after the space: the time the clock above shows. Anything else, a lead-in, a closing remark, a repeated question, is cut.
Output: 11:25
